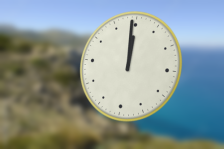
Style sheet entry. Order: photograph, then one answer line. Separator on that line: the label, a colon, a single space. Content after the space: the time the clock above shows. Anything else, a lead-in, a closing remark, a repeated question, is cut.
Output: 11:59
